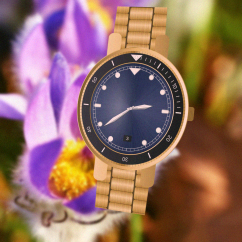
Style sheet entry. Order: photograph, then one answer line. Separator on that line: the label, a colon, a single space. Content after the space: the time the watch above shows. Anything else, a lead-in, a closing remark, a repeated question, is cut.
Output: 2:39
